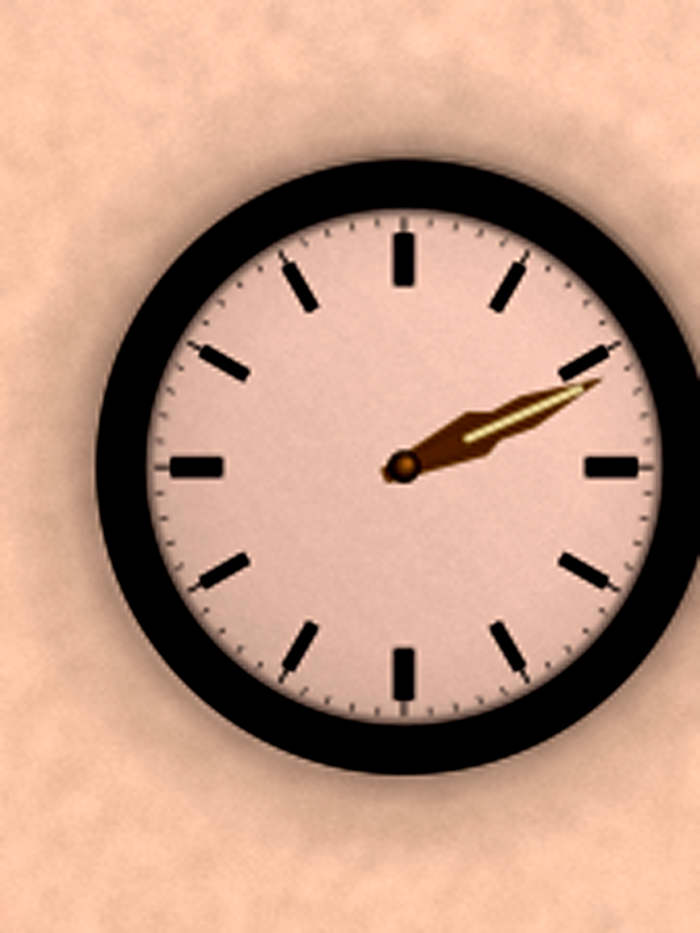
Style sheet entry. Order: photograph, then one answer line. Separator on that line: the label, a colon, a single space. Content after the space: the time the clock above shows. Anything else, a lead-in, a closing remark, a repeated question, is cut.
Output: 2:11
